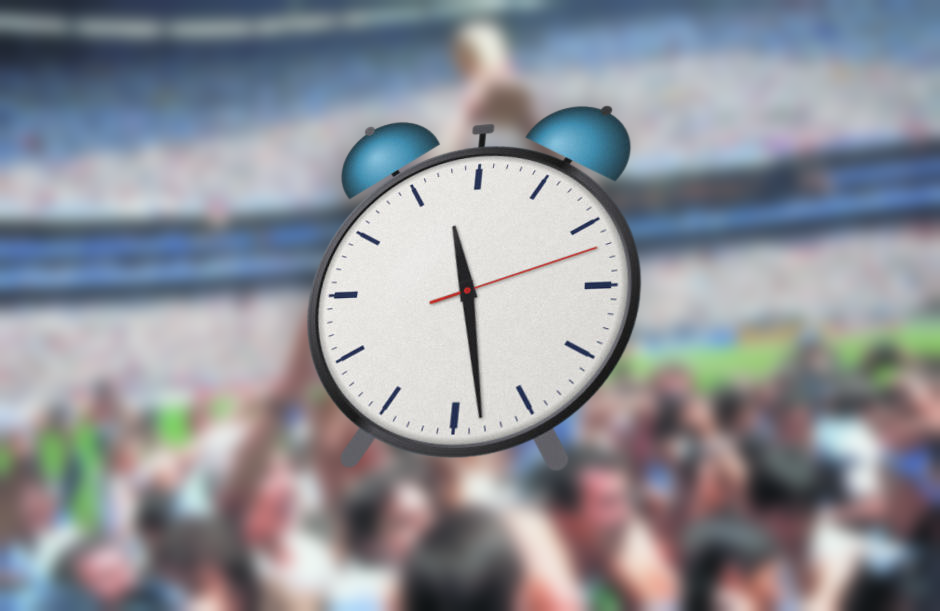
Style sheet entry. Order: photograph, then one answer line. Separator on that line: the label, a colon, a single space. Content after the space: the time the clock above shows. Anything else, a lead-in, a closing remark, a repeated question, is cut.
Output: 11:28:12
